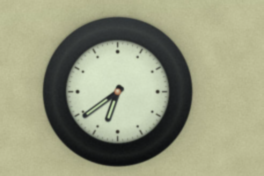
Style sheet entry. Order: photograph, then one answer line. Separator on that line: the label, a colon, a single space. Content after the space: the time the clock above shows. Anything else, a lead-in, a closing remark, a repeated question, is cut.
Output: 6:39
